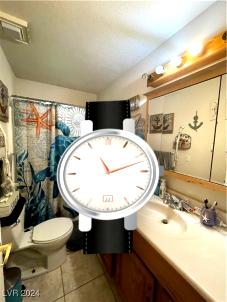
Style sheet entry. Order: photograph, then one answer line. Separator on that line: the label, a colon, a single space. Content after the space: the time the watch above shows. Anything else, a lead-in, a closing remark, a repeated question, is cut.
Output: 11:12
